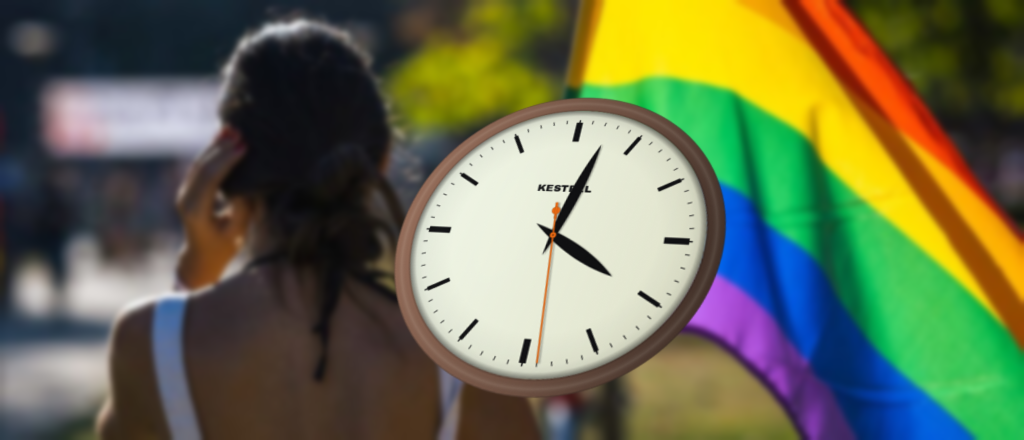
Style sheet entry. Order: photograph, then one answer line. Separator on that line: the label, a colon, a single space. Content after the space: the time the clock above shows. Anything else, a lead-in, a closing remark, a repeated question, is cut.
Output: 4:02:29
